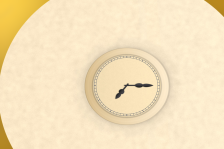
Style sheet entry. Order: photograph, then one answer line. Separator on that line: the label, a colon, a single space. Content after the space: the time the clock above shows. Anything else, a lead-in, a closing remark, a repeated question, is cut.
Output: 7:15
